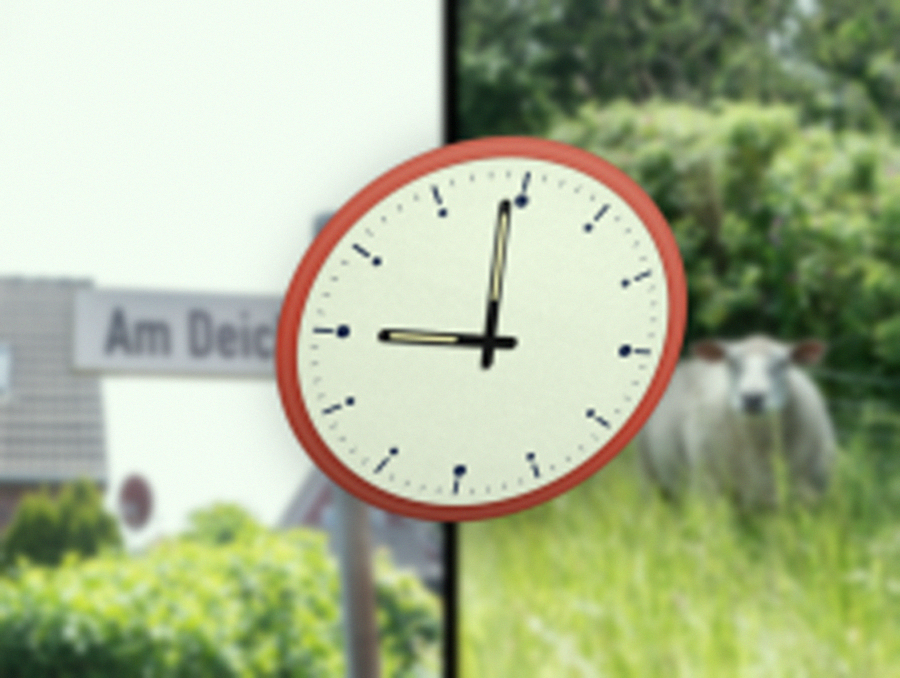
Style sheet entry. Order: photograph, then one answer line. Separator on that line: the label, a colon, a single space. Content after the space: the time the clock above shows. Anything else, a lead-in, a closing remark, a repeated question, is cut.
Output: 8:59
